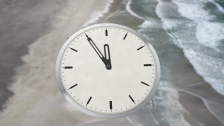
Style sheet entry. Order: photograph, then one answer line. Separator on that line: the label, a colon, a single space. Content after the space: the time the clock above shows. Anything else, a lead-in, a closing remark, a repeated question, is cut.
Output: 11:55
